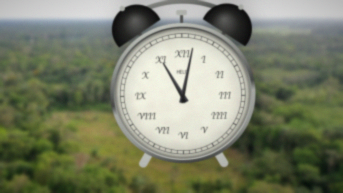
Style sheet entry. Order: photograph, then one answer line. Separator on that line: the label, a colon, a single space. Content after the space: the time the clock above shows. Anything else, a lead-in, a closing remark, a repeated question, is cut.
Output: 11:02
